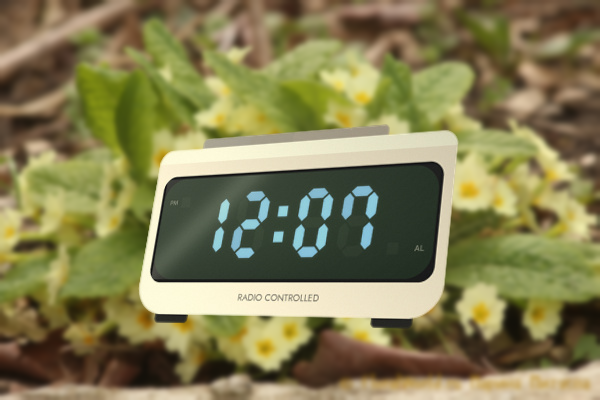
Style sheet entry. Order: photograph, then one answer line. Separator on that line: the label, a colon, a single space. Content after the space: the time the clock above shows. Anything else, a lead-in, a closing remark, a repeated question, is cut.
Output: 12:07
